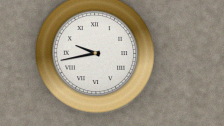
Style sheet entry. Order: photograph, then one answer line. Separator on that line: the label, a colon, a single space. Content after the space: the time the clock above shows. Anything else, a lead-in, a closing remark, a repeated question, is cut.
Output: 9:43
